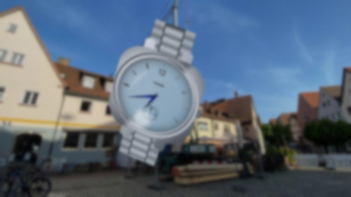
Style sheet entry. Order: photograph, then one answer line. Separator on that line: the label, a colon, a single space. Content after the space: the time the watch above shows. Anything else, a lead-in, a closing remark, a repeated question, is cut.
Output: 6:41
